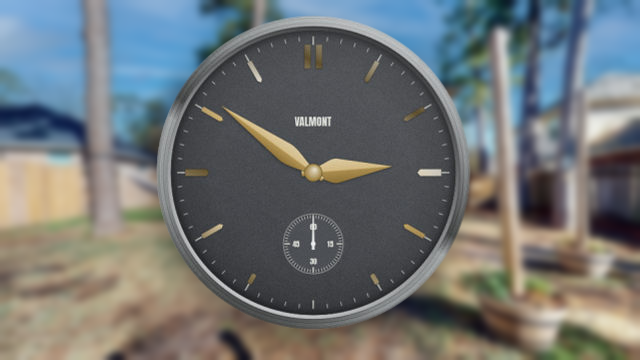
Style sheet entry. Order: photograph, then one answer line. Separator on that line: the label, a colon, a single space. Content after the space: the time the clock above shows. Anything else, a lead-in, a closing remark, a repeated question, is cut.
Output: 2:51
